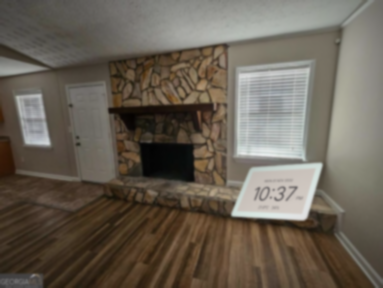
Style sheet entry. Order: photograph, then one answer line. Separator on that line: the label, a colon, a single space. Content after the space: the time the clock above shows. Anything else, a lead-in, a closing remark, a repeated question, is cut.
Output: 10:37
